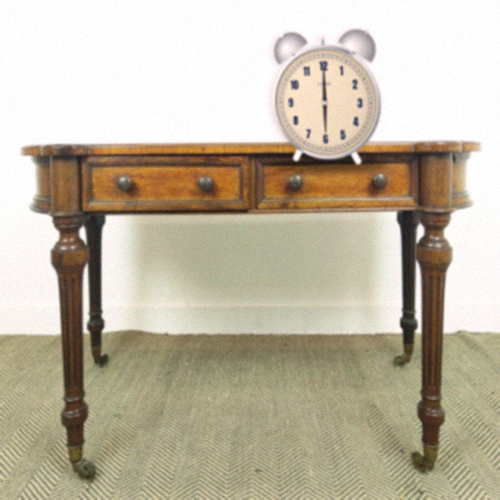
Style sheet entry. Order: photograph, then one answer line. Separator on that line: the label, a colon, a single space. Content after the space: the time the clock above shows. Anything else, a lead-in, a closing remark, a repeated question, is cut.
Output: 6:00
